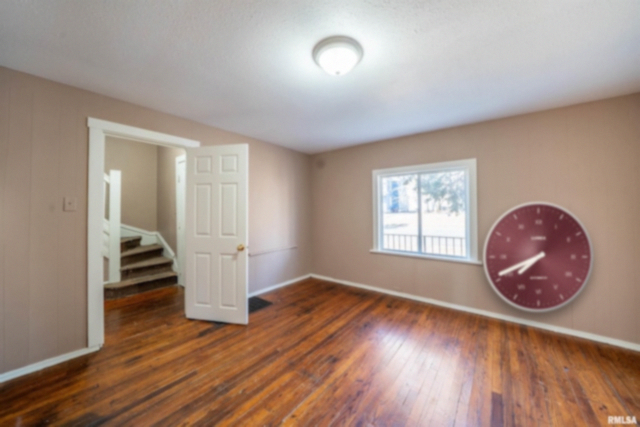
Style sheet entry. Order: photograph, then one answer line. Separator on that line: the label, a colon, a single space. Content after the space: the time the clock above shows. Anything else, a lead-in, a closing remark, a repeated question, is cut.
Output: 7:41
